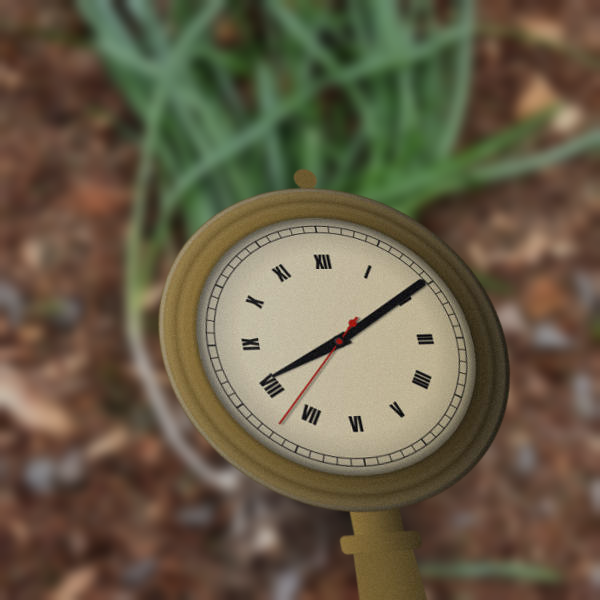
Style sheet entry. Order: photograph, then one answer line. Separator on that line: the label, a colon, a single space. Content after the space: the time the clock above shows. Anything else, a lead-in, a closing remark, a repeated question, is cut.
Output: 8:09:37
